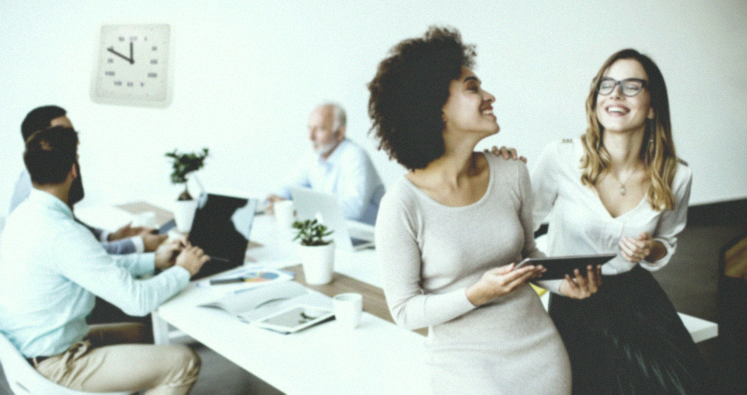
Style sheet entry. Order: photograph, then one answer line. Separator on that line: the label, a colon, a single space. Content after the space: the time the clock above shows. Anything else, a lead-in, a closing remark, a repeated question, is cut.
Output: 11:49
